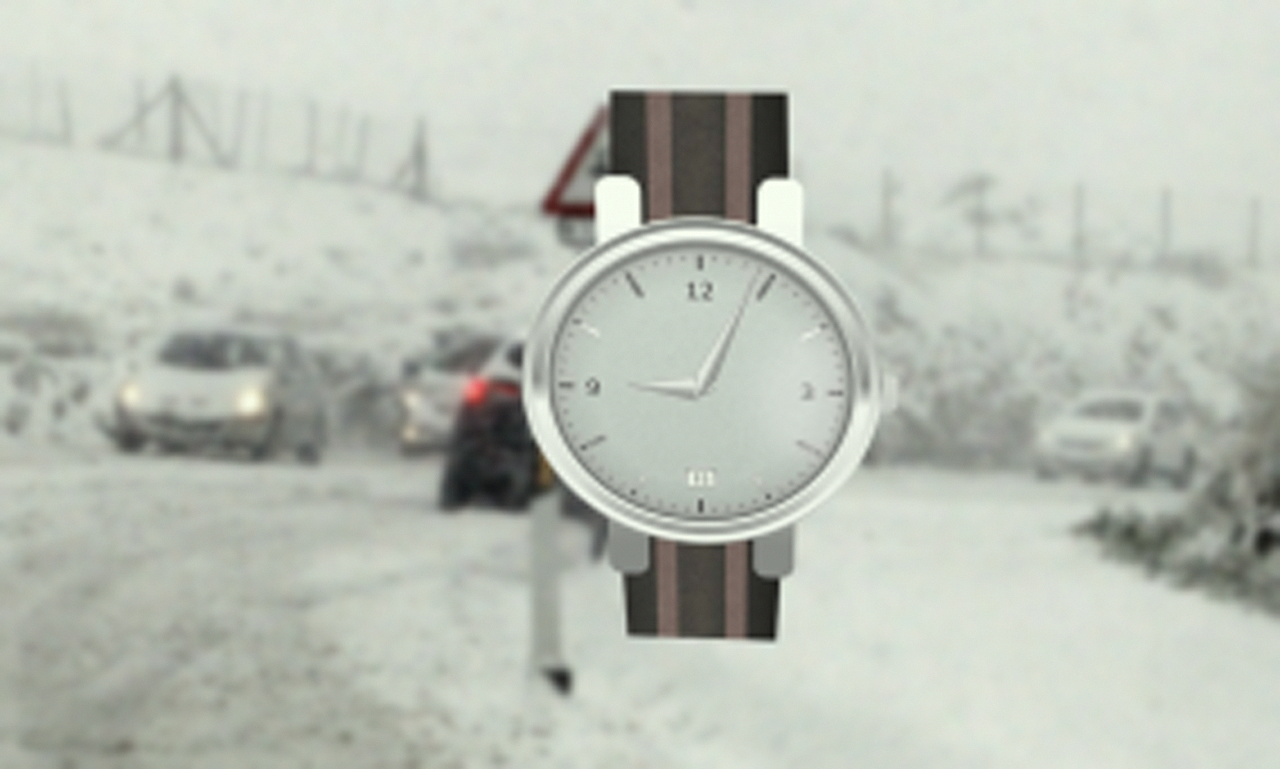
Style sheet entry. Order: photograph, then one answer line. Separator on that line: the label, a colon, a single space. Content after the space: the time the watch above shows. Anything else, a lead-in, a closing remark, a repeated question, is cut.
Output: 9:04
